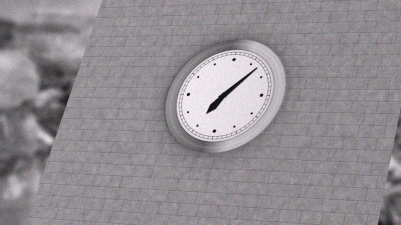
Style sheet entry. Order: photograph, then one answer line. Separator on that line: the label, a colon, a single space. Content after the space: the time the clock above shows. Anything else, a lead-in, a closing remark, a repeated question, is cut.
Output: 7:07
